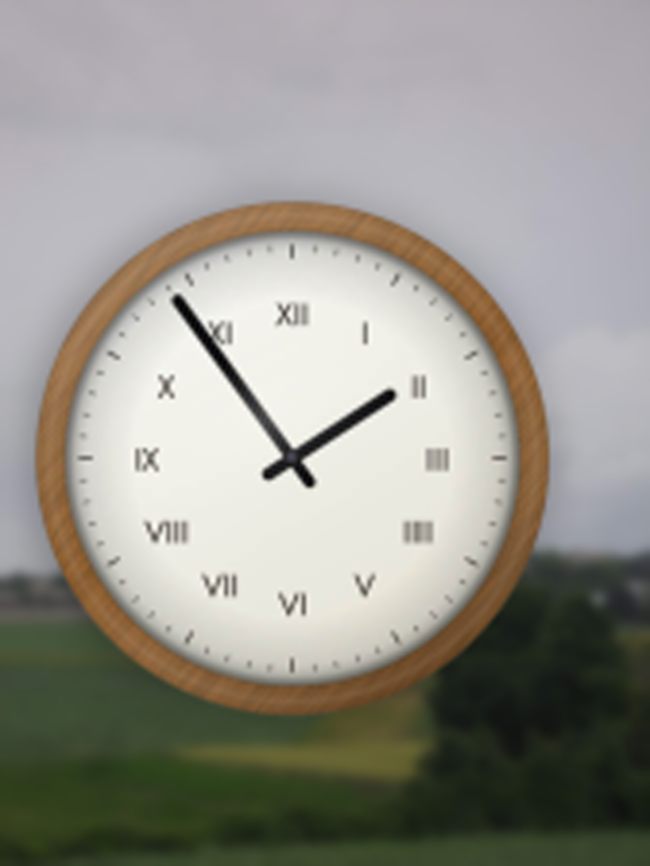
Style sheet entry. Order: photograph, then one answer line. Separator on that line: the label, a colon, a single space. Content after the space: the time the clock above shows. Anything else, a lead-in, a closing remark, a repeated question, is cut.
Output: 1:54
